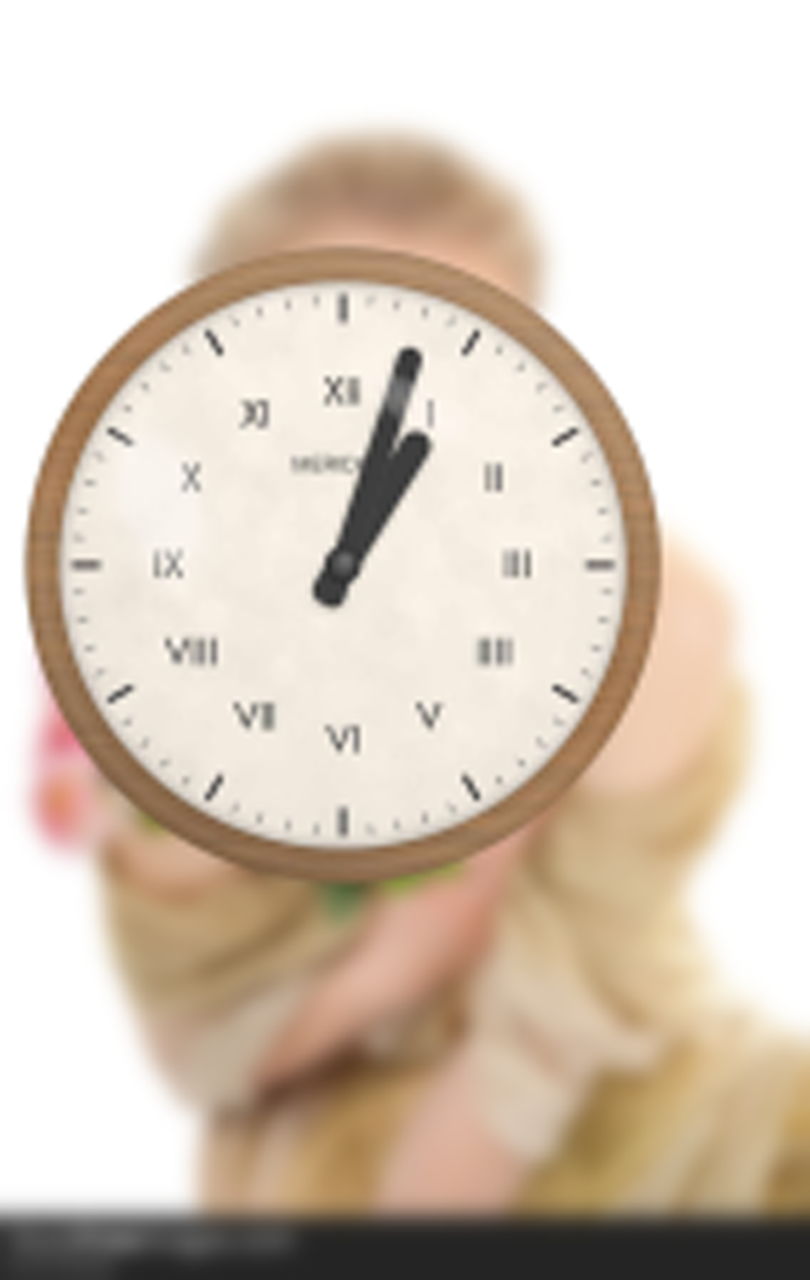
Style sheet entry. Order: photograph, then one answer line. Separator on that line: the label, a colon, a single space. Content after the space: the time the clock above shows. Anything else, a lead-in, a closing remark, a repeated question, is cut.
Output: 1:03
